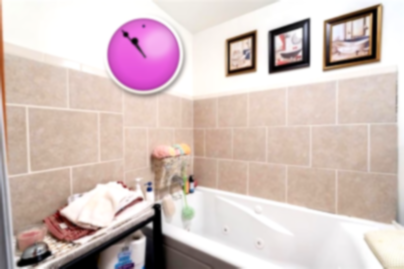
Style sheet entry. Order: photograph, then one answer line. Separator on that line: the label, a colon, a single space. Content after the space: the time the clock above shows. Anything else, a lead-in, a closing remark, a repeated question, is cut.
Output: 10:53
